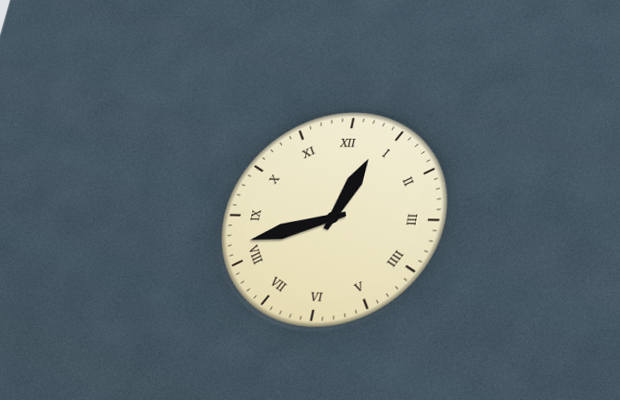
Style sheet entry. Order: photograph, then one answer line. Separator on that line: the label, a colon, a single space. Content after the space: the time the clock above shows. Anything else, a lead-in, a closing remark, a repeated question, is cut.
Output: 12:42
